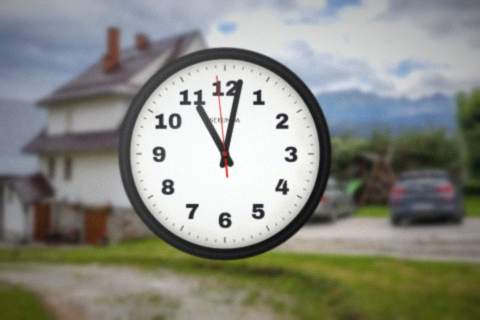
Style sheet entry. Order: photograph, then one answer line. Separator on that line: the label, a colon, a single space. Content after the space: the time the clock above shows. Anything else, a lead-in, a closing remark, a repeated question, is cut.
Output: 11:01:59
